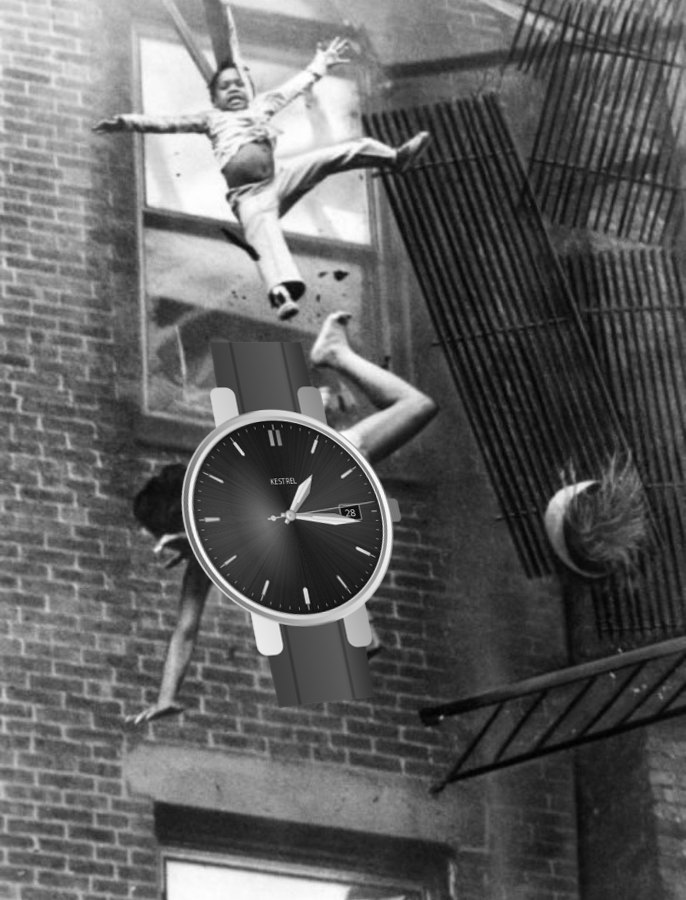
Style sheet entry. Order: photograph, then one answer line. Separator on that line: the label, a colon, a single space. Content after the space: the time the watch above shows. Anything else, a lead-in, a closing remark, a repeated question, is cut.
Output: 1:16:14
